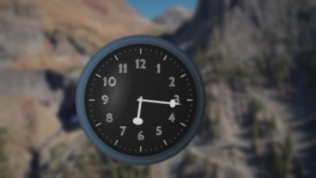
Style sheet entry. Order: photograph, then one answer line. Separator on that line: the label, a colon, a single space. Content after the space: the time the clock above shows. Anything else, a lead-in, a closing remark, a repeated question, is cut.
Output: 6:16
